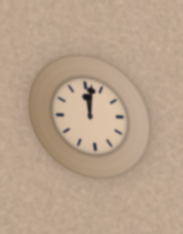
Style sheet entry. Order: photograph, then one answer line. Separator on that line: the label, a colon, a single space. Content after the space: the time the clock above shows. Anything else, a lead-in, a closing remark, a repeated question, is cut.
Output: 12:02
